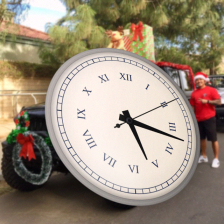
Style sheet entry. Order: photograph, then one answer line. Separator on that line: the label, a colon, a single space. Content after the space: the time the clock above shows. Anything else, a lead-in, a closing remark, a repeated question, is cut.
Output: 5:17:10
